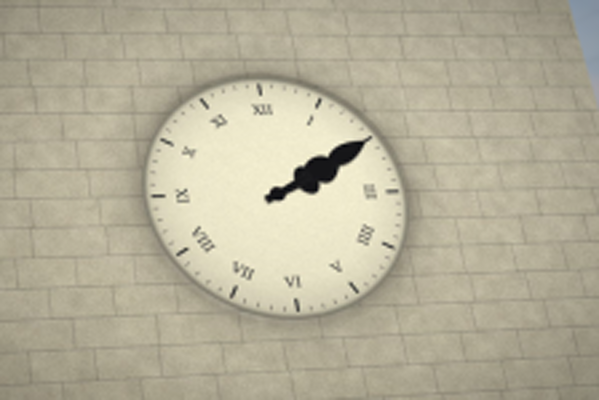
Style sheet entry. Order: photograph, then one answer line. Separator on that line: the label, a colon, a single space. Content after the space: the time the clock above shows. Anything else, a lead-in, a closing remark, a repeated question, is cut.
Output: 2:10
